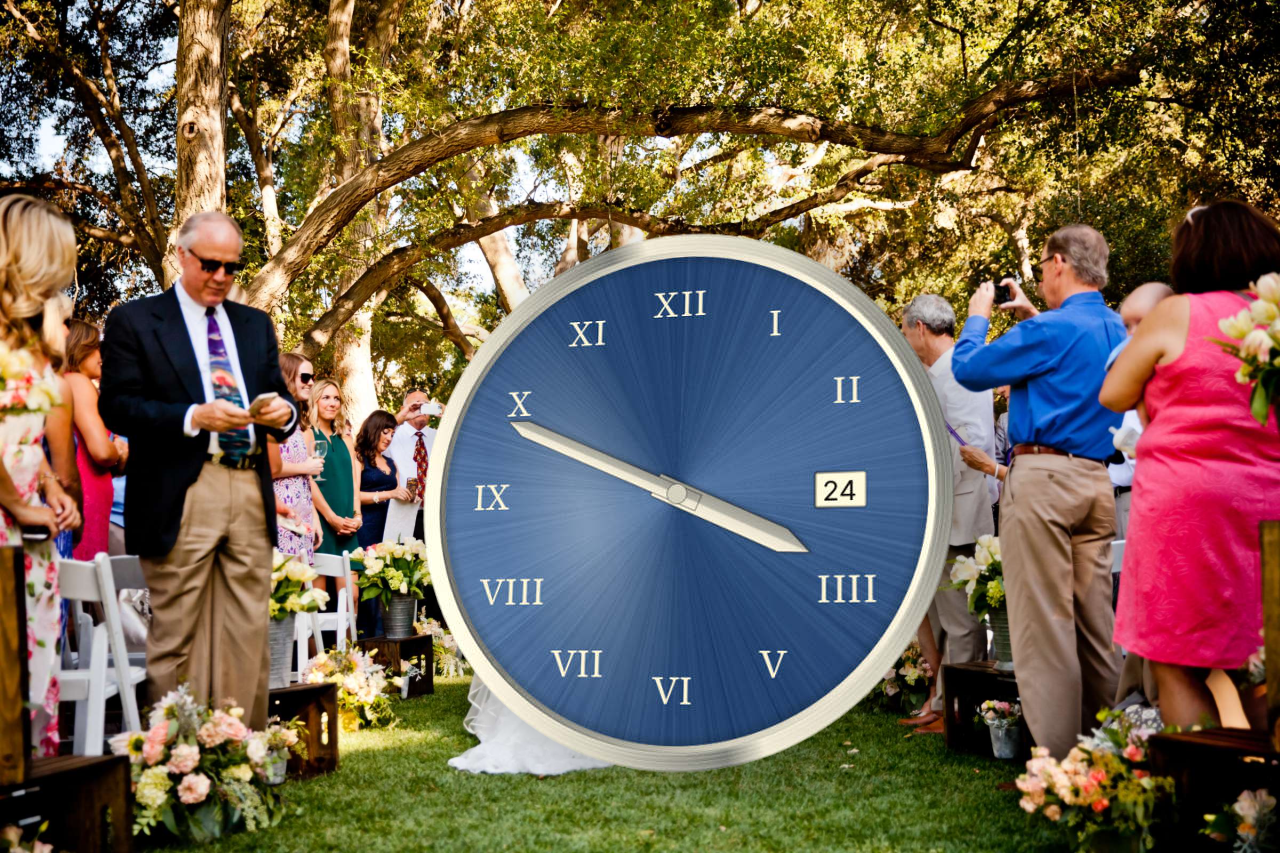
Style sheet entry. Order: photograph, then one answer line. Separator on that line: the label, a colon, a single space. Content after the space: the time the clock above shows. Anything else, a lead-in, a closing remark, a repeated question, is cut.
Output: 3:49
